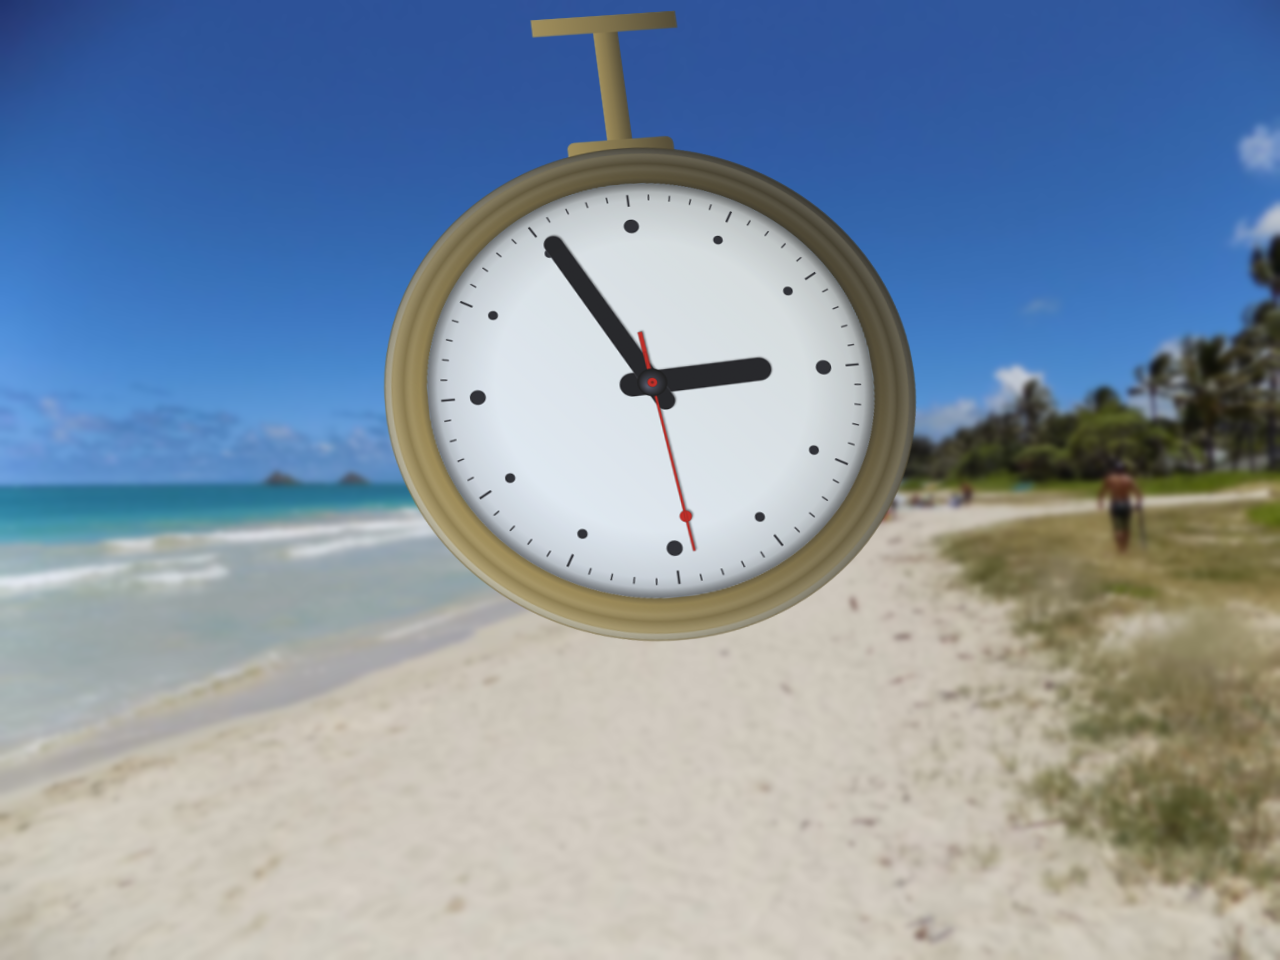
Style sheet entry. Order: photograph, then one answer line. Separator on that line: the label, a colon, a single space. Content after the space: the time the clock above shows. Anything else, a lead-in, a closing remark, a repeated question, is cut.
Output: 2:55:29
